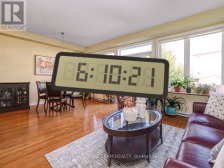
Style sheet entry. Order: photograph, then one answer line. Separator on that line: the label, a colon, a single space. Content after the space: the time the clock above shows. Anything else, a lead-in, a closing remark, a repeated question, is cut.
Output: 6:10:21
